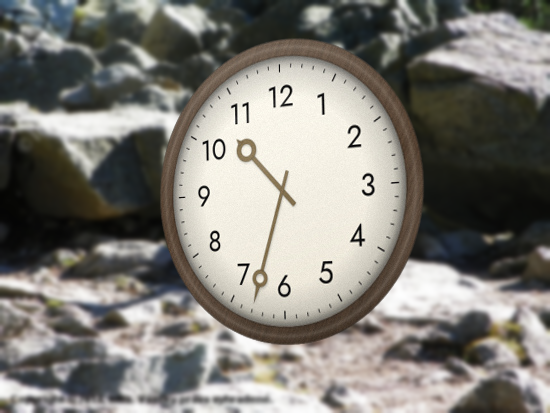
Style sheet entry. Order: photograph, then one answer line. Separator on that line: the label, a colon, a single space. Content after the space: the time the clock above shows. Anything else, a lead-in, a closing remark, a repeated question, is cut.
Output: 10:33
